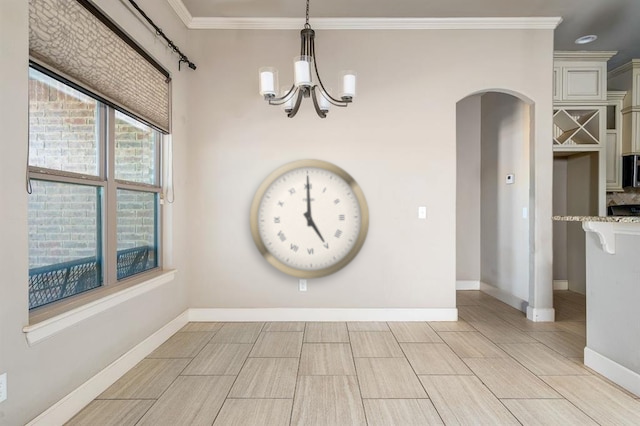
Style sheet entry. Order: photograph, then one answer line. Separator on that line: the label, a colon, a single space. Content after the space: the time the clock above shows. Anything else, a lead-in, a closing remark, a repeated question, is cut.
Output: 5:00
